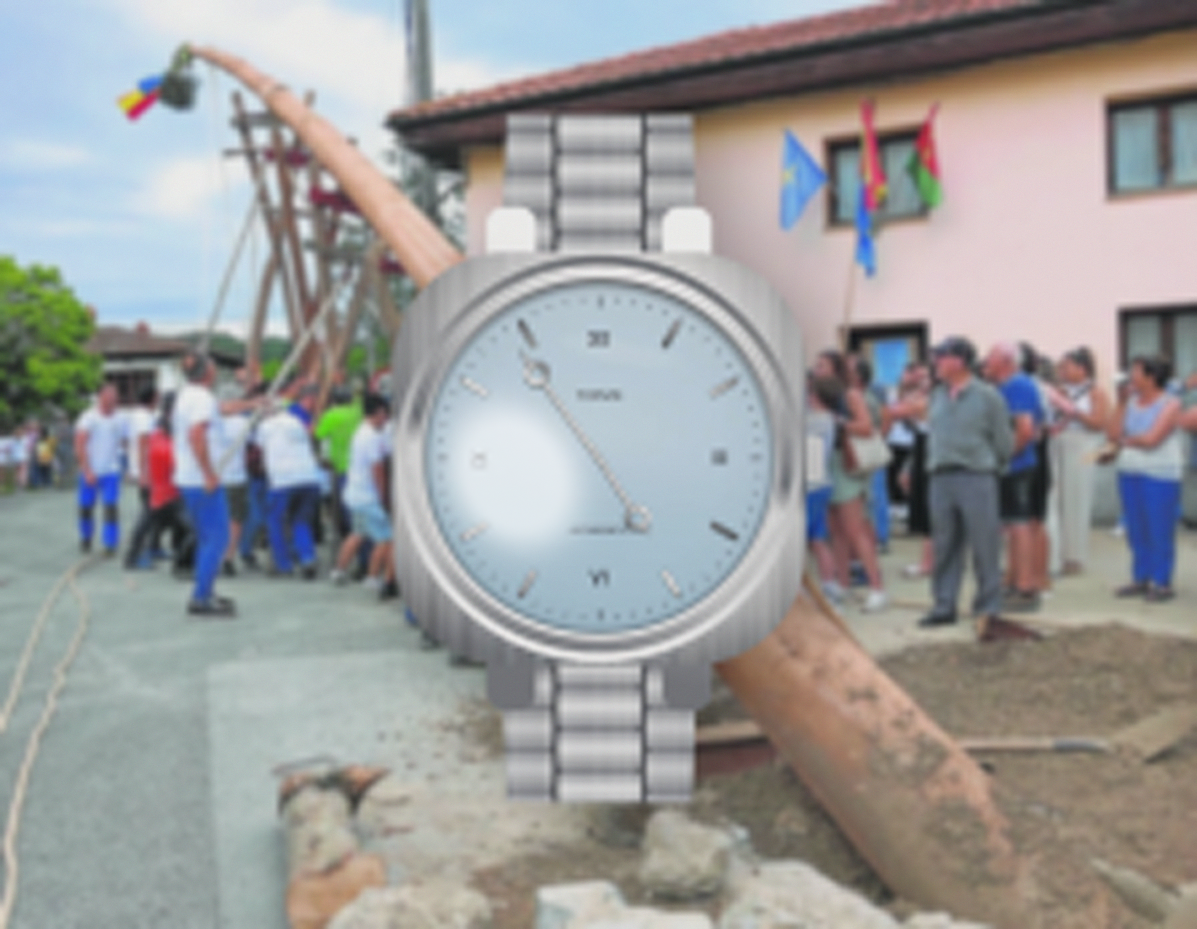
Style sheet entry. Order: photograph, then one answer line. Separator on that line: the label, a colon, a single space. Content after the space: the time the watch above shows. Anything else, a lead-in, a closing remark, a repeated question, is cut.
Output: 4:54
